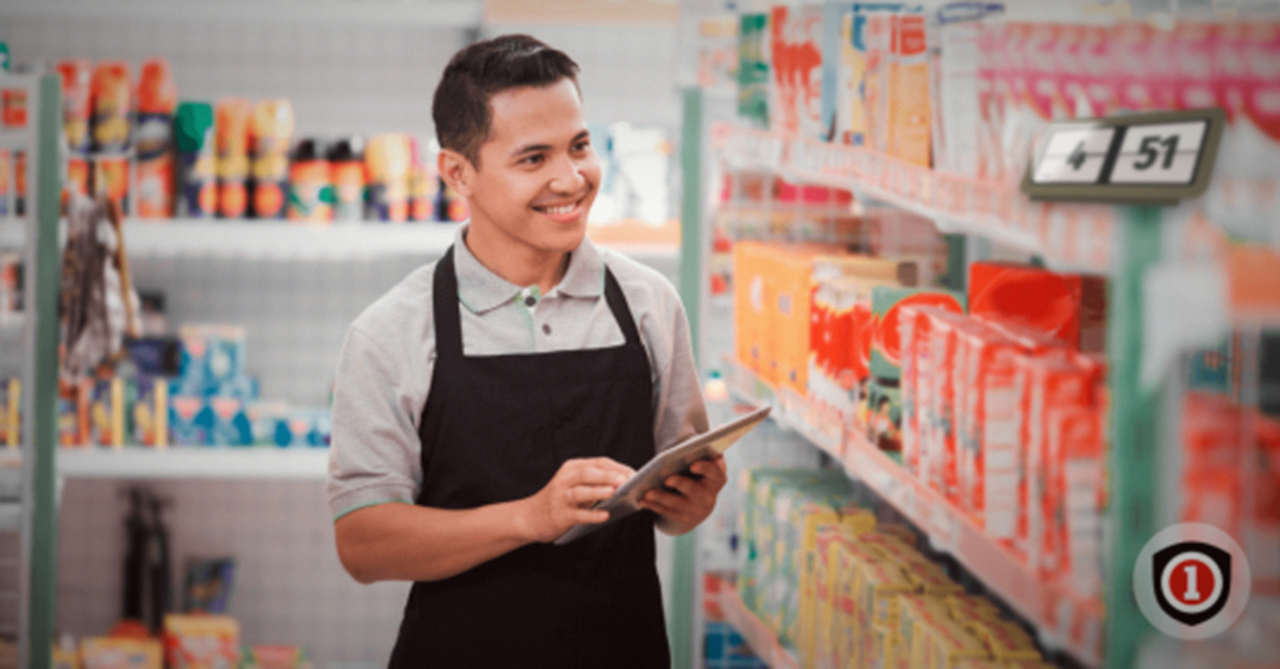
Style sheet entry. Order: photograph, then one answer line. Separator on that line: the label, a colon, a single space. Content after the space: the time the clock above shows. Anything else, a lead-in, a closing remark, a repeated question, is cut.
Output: 4:51
